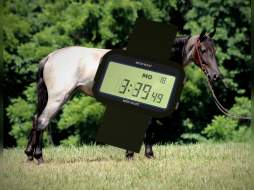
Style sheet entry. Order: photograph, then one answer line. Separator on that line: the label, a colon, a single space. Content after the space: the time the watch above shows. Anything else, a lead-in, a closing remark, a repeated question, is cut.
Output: 3:39:49
